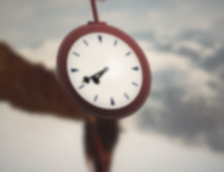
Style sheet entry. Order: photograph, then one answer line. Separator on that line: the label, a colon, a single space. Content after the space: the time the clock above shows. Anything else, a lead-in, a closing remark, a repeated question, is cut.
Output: 7:41
